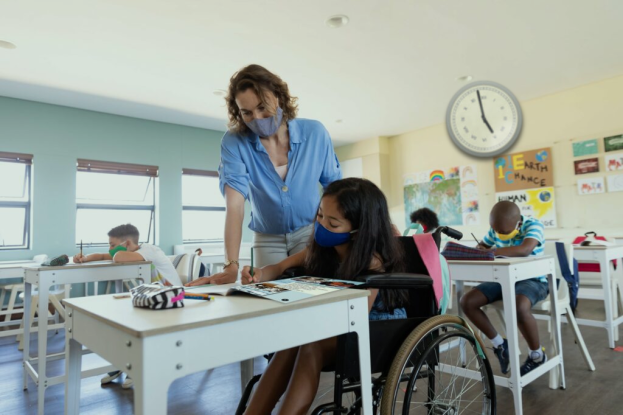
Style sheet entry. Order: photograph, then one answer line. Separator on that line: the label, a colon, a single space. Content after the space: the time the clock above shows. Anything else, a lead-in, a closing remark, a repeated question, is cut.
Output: 4:58
